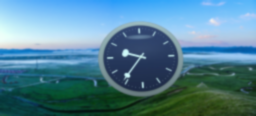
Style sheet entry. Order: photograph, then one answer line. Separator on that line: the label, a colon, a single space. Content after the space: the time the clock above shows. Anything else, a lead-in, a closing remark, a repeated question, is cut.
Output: 9:36
